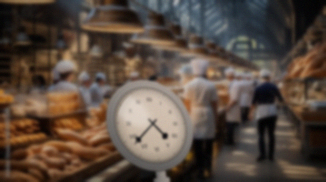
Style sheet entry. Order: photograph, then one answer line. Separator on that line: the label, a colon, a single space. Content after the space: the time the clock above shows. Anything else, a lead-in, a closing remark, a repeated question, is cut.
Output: 4:38
